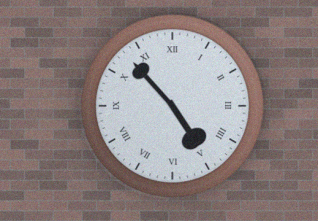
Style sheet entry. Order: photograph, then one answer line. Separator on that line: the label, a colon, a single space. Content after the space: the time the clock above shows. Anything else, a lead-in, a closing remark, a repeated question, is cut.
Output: 4:53
